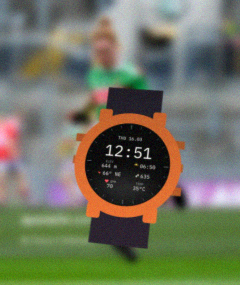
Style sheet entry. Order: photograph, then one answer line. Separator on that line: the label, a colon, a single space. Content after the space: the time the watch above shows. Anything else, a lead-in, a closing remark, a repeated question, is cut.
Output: 12:51
